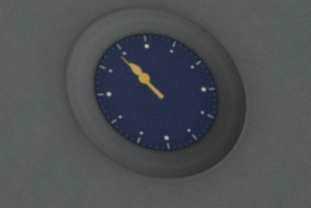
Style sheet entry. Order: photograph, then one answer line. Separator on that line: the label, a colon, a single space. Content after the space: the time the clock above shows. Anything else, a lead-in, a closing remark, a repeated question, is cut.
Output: 10:54
